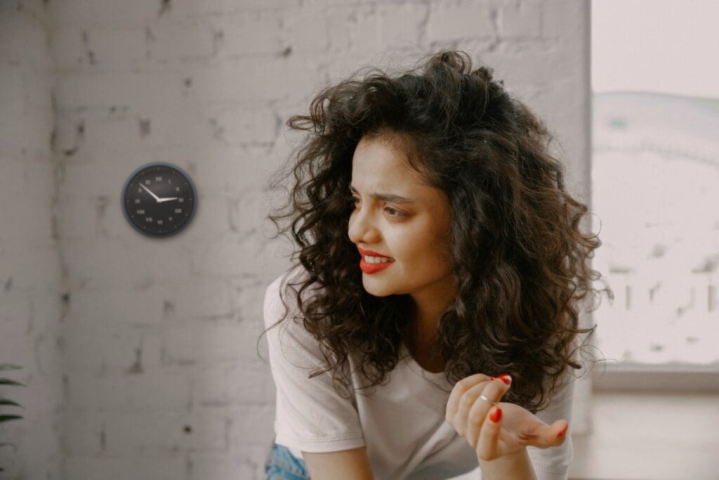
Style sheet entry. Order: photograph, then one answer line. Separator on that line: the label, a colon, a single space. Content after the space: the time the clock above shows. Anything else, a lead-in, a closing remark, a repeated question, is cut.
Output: 2:52
